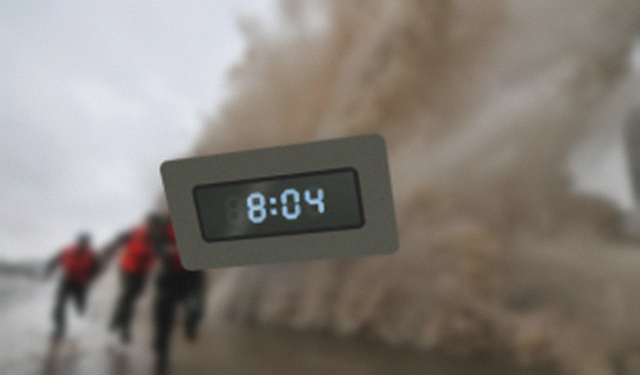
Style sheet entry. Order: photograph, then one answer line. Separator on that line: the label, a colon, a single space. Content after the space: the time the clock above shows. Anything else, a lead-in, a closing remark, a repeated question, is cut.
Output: 8:04
